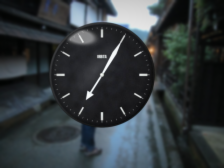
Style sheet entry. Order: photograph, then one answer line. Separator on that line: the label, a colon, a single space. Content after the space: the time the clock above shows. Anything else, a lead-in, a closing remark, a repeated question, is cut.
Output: 7:05
